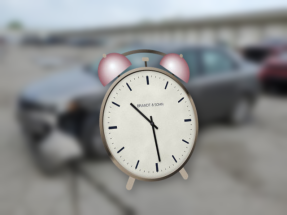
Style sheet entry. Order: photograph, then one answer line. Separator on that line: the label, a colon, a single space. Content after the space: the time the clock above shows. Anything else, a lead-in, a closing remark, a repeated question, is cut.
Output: 10:29
